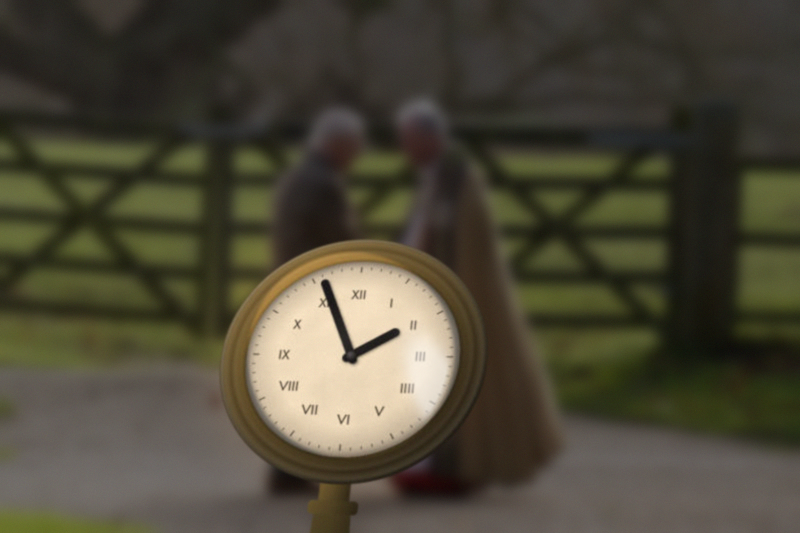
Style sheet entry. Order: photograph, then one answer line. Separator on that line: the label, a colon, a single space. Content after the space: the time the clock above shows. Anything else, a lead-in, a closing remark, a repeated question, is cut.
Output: 1:56
